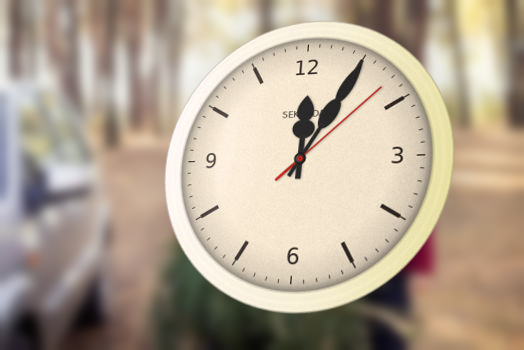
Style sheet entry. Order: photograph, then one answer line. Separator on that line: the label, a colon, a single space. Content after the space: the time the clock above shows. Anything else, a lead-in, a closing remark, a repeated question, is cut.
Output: 12:05:08
